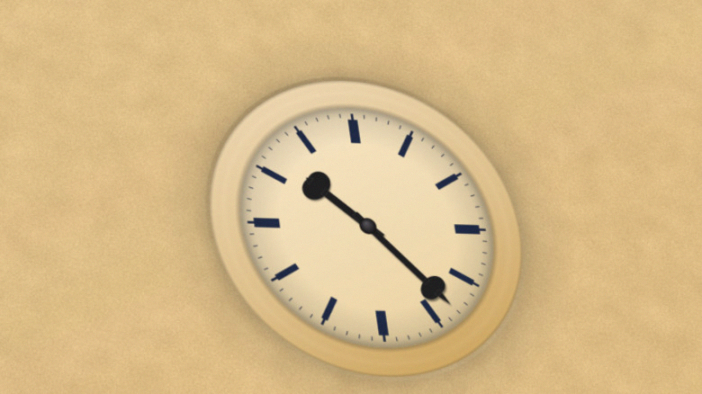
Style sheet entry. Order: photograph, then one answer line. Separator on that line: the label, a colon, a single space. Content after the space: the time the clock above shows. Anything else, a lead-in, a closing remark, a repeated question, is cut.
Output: 10:23
